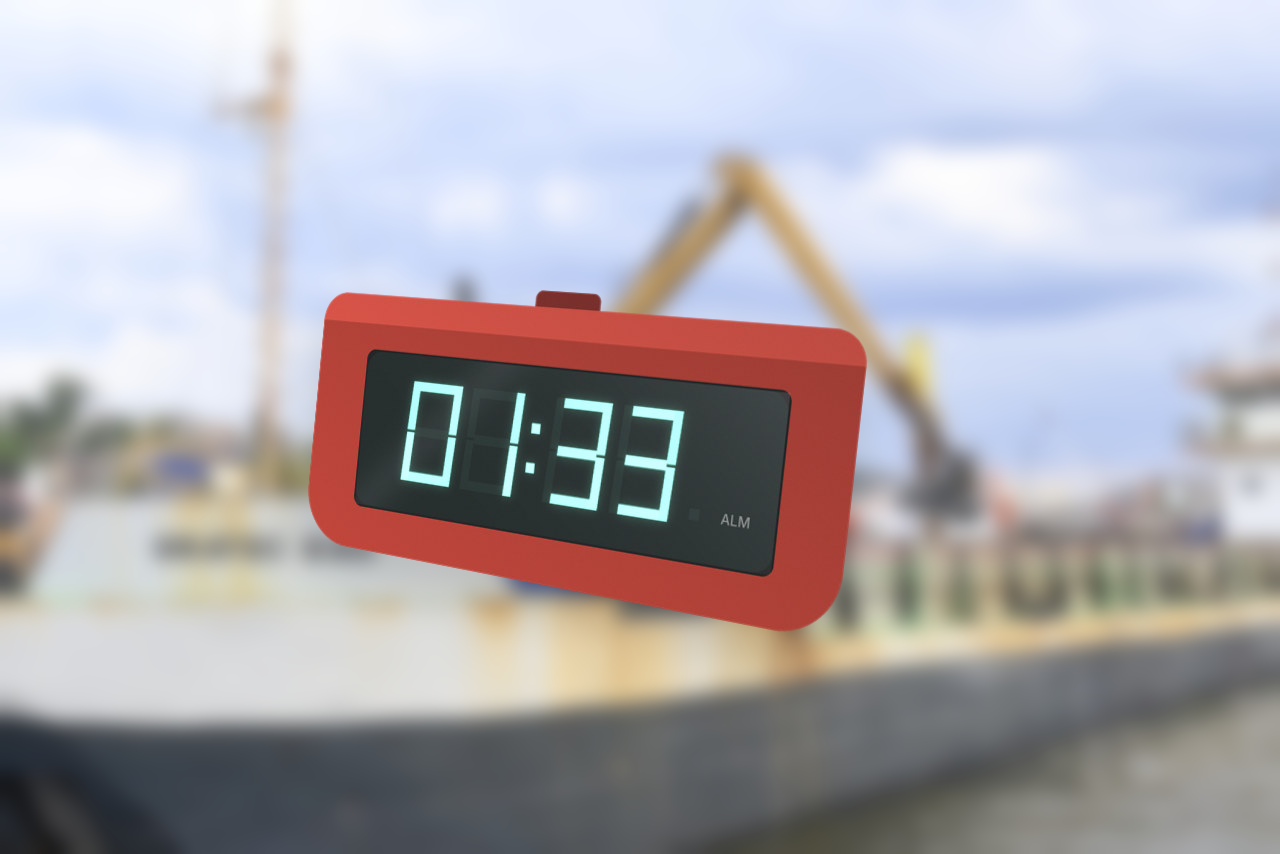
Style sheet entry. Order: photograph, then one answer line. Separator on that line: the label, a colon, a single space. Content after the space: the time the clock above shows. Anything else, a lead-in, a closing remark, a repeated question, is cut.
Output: 1:33
